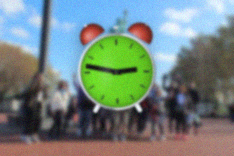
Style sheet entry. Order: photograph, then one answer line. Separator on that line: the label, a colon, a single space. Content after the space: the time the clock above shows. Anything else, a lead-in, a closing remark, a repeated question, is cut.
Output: 2:47
